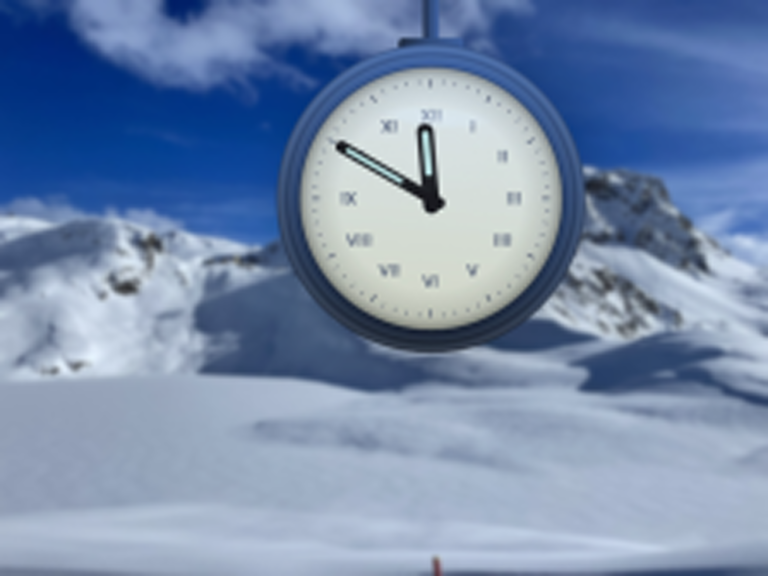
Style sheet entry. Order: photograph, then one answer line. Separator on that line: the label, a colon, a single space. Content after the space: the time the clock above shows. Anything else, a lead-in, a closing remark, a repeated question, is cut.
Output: 11:50
